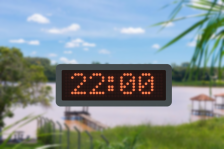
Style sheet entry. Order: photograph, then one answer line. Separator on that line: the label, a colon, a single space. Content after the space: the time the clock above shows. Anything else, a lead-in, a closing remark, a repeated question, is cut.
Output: 22:00
